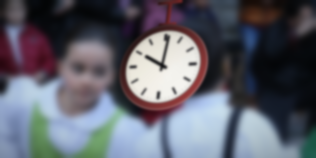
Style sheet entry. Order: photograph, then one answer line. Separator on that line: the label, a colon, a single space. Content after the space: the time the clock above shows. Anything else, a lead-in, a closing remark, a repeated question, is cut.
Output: 10:01
